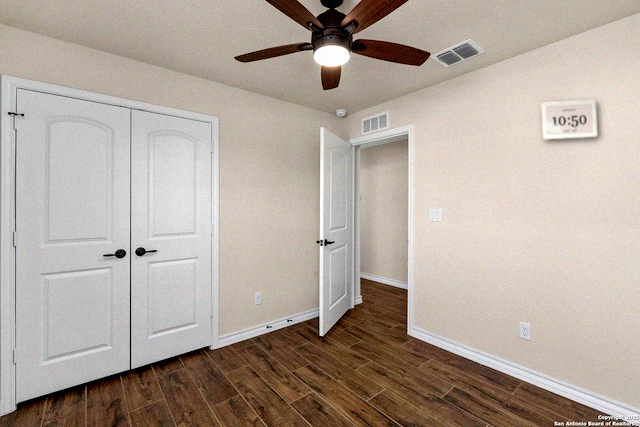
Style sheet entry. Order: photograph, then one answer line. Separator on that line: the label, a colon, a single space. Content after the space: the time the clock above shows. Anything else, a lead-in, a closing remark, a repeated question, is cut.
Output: 10:50
